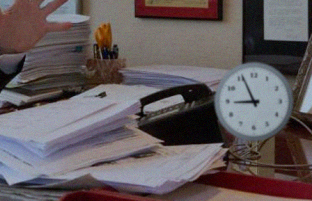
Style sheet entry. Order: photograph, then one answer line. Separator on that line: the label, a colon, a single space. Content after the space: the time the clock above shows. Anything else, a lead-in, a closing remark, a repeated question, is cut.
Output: 8:56
